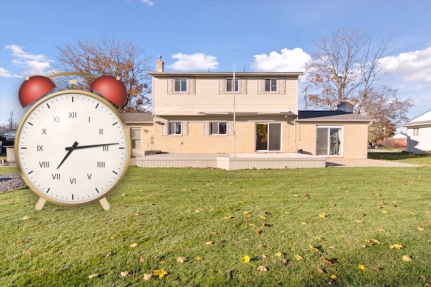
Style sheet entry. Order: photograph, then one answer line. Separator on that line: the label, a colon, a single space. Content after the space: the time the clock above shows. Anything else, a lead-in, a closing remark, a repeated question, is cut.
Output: 7:14
